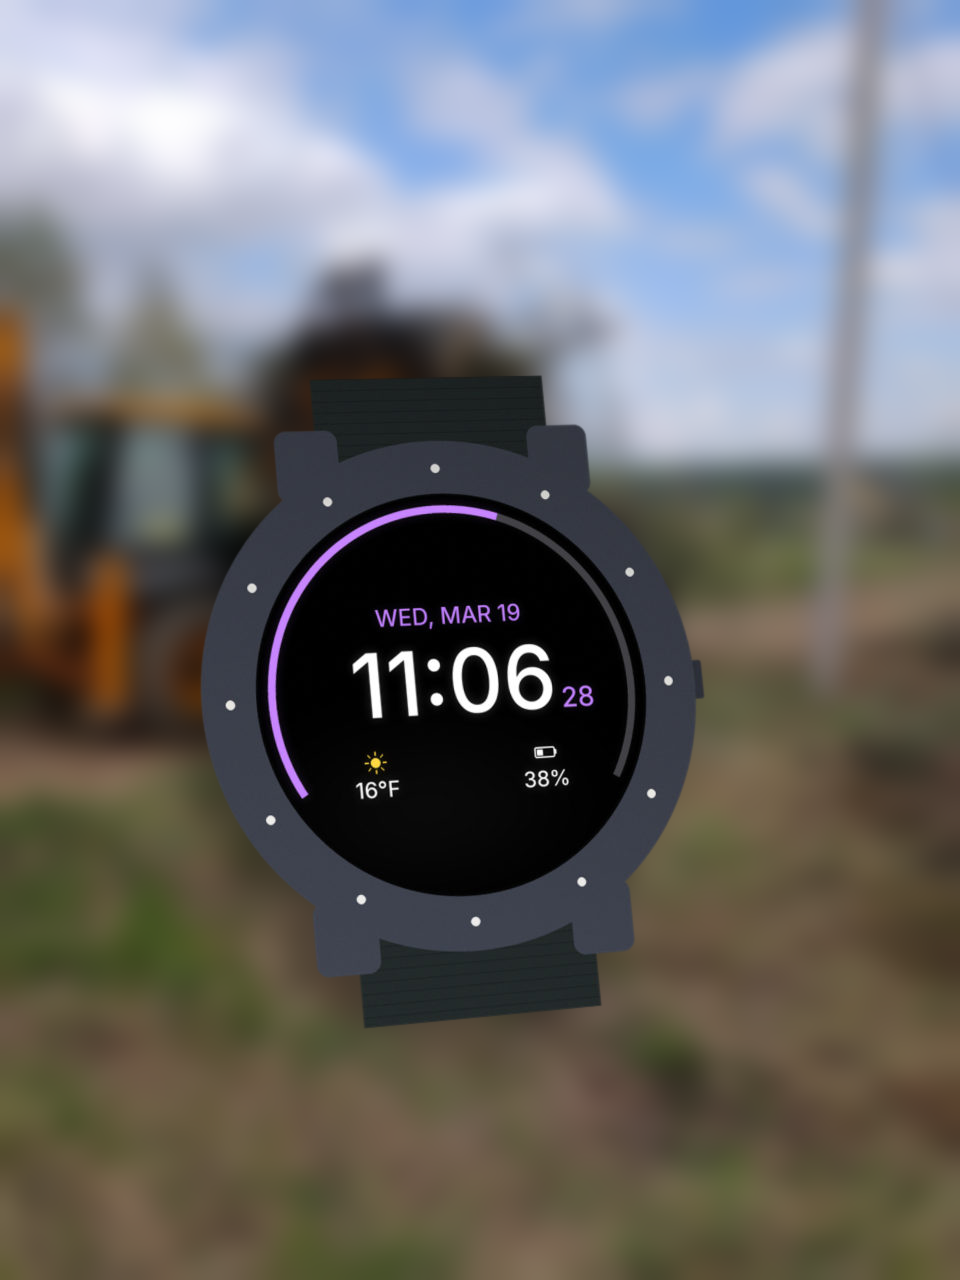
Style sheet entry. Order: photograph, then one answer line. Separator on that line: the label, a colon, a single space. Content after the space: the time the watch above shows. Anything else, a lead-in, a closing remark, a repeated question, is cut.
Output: 11:06:28
